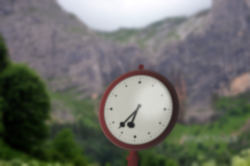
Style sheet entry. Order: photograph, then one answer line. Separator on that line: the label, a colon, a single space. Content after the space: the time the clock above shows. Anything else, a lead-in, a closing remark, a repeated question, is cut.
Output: 6:37
